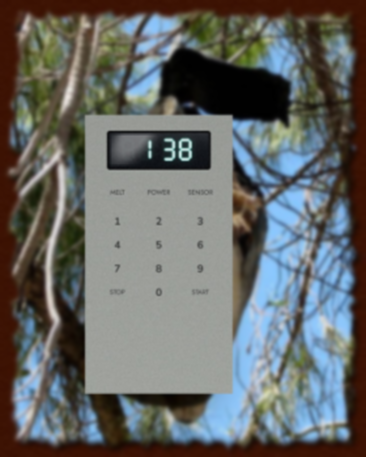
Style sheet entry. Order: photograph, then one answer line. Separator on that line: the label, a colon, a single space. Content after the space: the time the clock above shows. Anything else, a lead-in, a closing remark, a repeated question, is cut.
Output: 1:38
